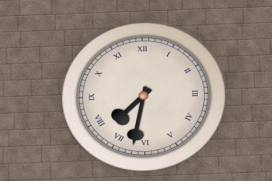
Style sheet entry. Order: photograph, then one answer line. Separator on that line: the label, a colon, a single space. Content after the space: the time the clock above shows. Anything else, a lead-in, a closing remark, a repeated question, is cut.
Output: 7:32
